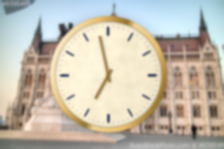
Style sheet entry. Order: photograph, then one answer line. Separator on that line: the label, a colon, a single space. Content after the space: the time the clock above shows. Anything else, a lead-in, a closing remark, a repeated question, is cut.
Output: 6:58
